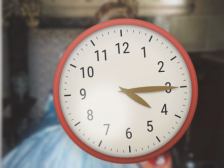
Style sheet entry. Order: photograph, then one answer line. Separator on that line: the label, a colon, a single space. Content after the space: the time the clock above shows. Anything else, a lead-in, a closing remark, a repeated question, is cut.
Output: 4:15
